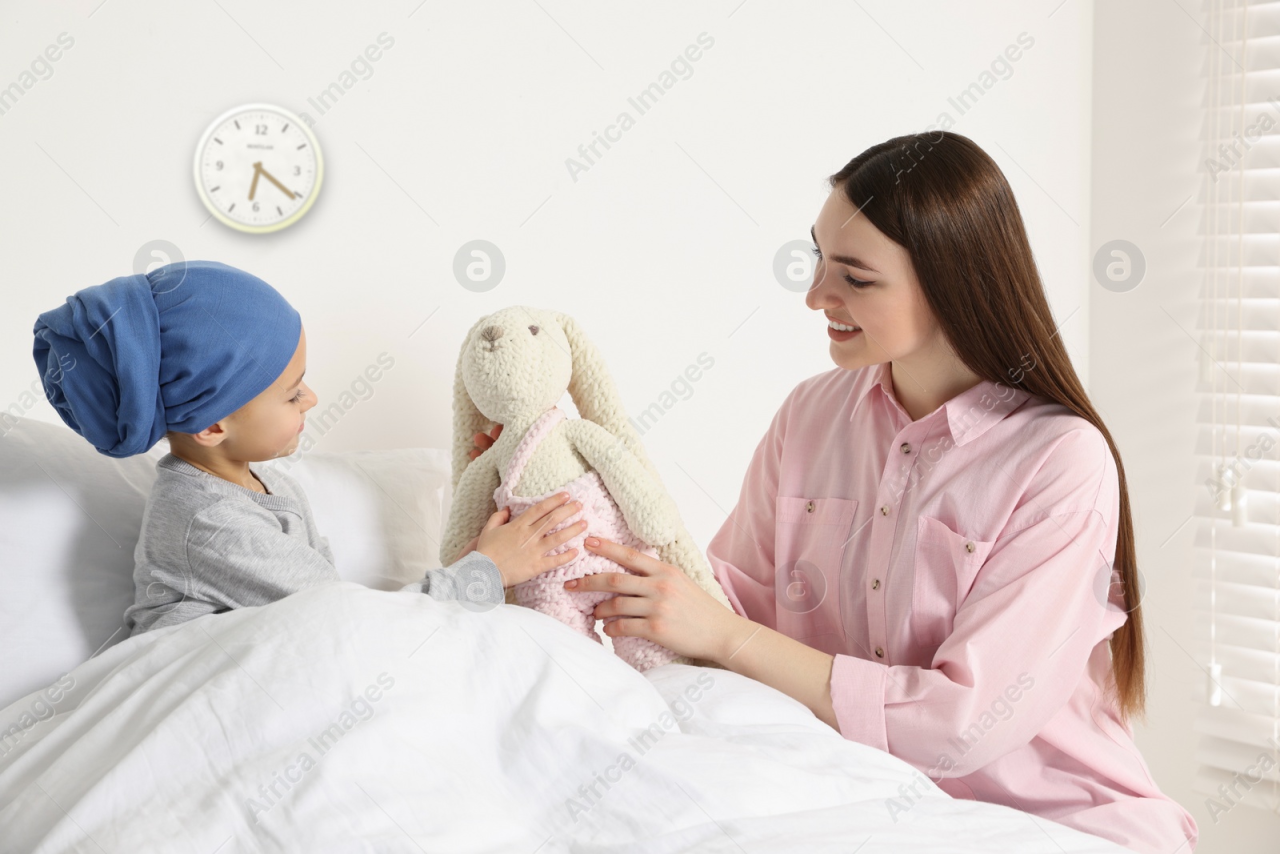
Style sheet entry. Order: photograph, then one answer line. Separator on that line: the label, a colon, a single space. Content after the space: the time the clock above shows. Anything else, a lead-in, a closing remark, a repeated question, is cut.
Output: 6:21
